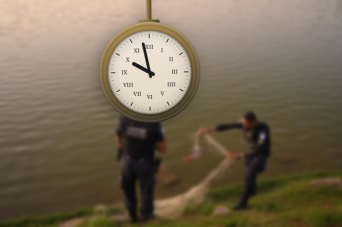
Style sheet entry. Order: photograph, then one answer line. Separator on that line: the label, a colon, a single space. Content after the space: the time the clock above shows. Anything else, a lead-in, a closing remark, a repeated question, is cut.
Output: 9:58
